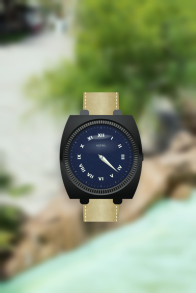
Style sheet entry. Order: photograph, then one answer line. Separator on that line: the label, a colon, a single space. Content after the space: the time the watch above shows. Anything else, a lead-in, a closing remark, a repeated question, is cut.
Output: 4:22
